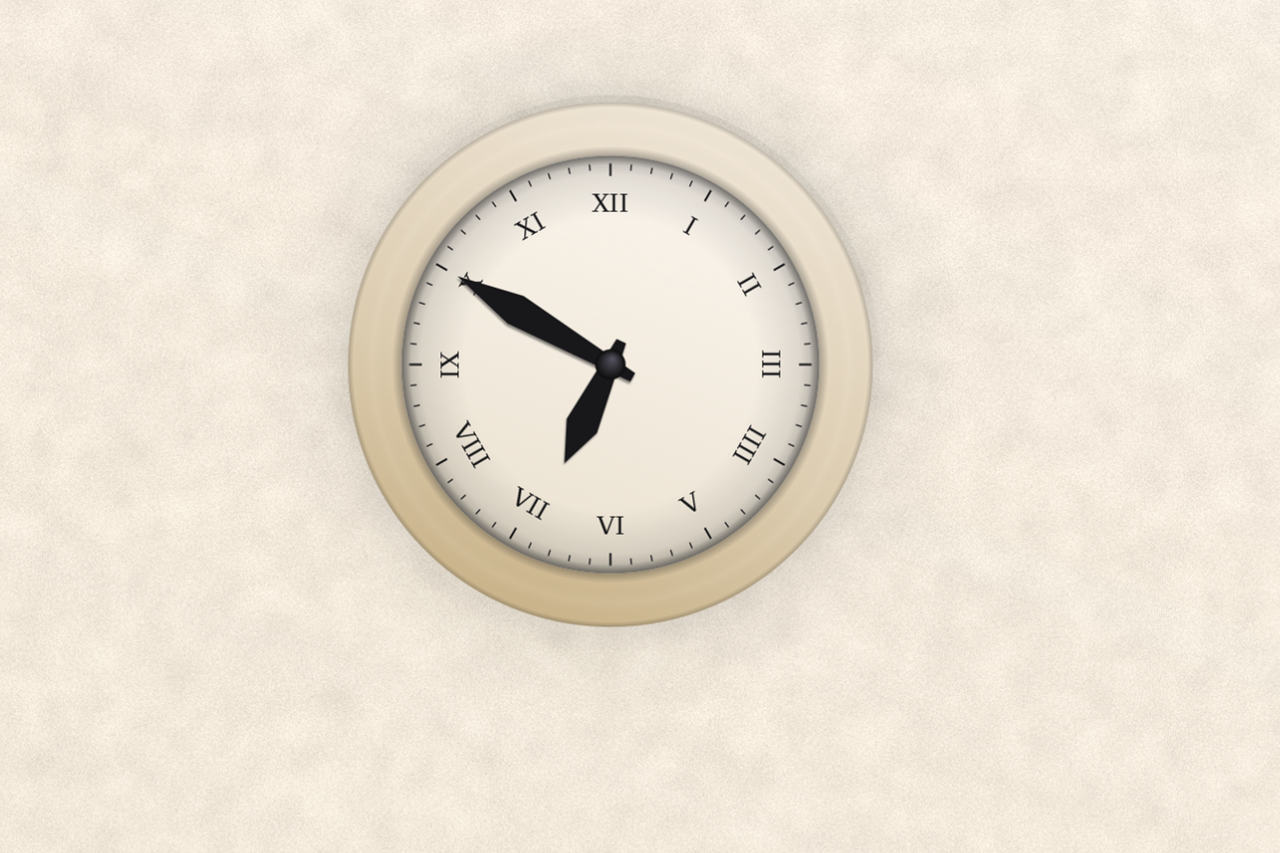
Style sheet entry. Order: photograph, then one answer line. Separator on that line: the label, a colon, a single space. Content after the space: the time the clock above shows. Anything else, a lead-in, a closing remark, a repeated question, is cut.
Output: 6:50
